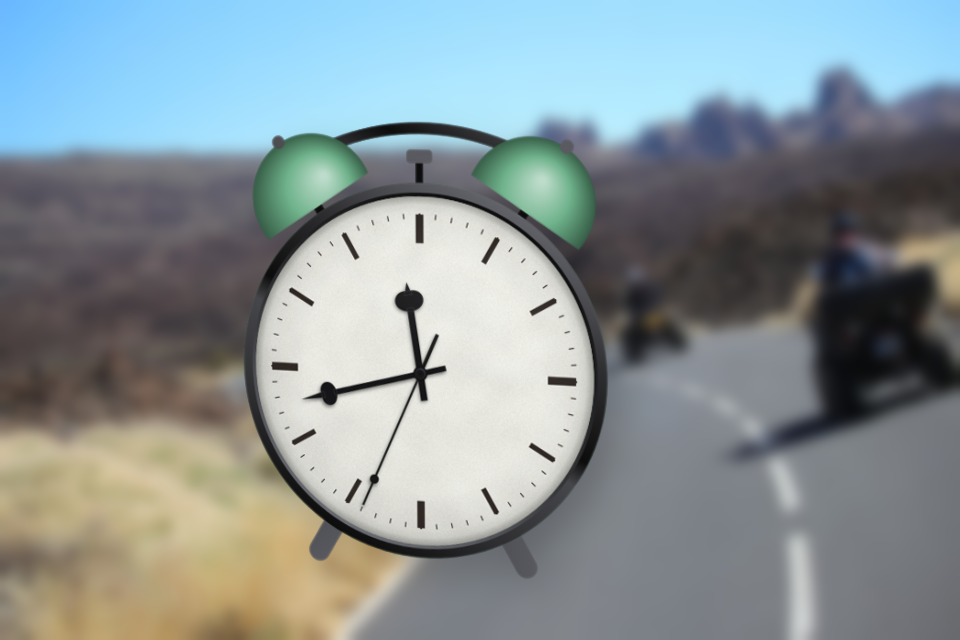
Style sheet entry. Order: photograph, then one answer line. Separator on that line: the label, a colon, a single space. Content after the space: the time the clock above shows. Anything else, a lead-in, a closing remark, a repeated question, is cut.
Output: 11:42:34
